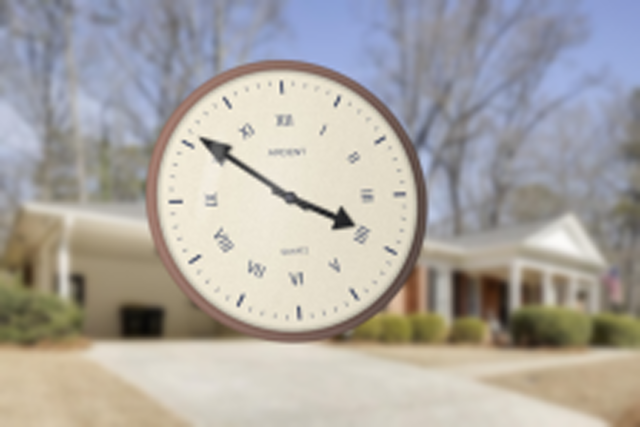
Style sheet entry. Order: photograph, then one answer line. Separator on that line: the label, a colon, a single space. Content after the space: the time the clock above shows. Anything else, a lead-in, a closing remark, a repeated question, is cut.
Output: 3:51
